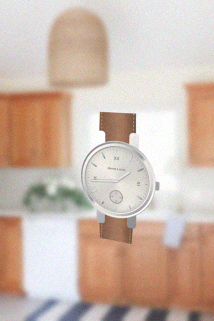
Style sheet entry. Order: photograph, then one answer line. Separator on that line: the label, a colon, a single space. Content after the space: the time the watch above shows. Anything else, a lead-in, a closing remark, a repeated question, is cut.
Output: 1:44
